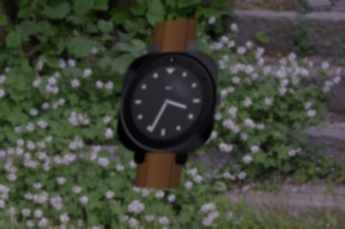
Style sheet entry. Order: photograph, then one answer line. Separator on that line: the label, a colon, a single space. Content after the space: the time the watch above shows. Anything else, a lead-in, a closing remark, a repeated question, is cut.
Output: 3:34
